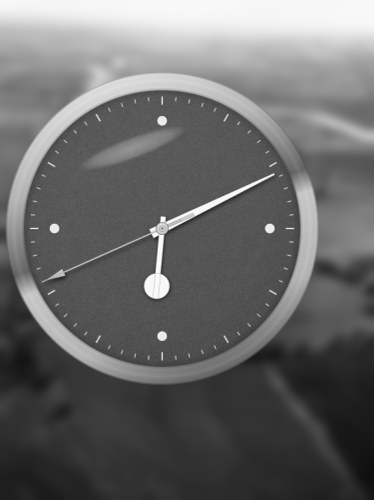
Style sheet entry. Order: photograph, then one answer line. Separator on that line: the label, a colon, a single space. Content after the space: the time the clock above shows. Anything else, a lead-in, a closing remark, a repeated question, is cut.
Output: 6:10:41
